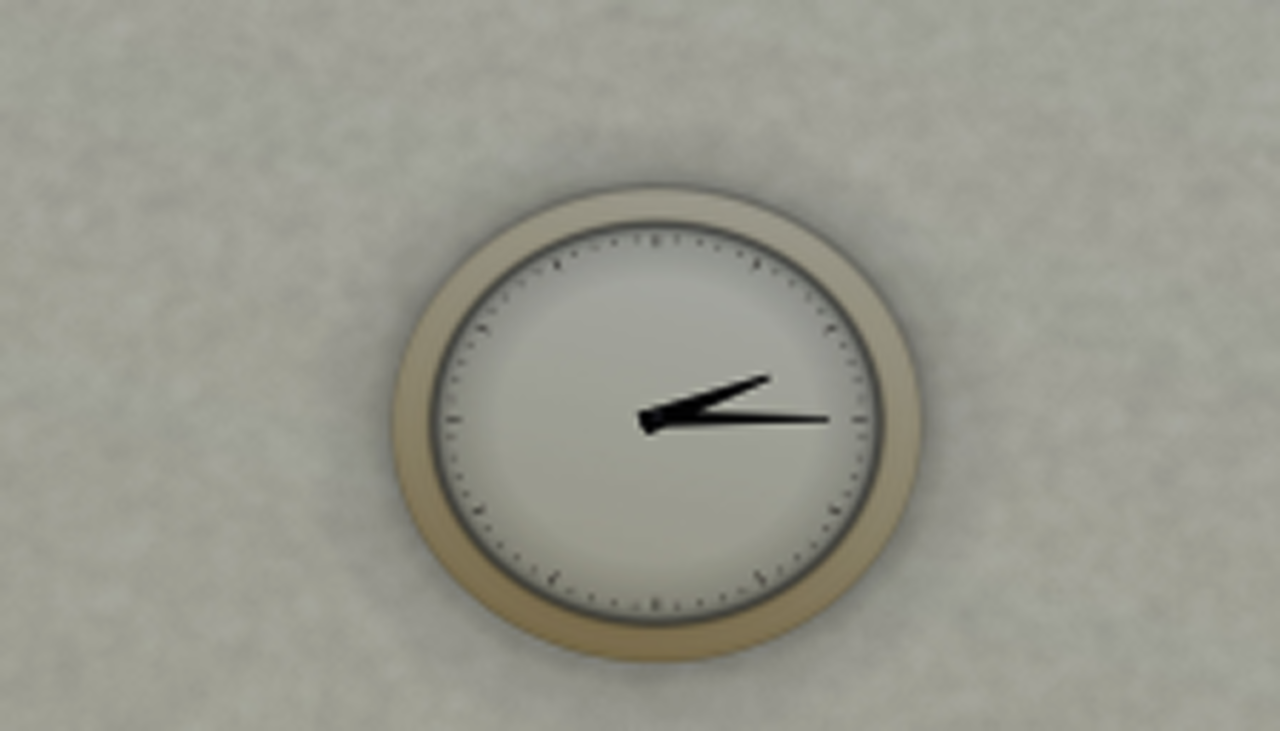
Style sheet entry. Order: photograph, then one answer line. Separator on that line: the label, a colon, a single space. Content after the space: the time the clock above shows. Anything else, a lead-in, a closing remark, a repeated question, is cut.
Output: 2:15
